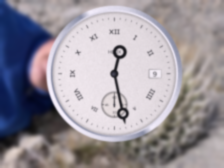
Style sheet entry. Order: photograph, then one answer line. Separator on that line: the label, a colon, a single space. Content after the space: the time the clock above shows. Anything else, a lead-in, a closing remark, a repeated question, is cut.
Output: 12:28
